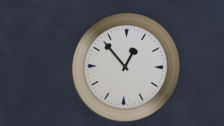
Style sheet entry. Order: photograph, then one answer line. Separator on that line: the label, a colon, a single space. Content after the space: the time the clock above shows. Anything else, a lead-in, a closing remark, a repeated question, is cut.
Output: 12:53
